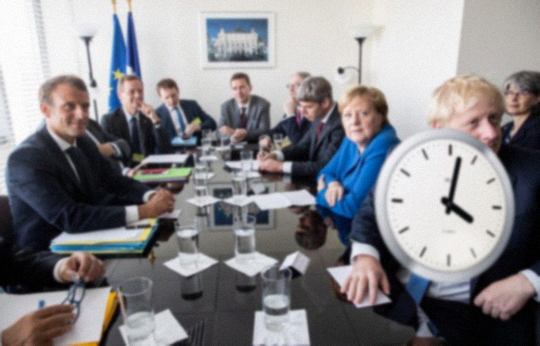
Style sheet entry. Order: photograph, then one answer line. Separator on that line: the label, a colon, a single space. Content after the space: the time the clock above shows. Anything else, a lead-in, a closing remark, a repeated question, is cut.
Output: 4:02
